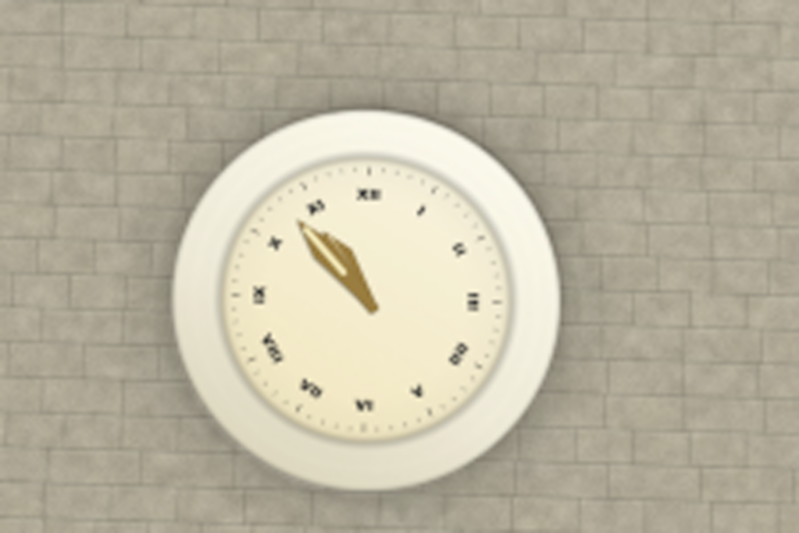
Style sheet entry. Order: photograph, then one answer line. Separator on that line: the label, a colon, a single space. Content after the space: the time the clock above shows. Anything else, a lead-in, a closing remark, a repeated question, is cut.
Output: 10:53
